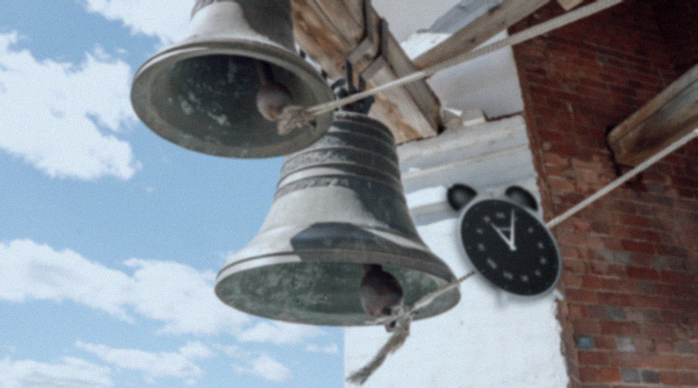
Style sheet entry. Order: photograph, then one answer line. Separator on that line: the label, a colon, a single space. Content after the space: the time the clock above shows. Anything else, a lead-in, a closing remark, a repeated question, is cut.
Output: 11:04
